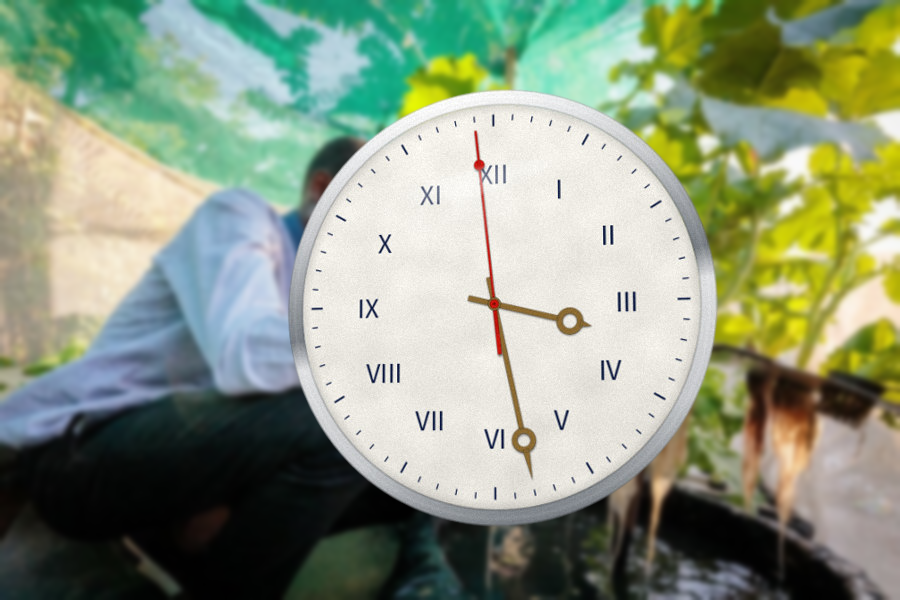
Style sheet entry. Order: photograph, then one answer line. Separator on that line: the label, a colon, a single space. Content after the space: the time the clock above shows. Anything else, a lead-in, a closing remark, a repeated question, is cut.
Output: 3:27:59
